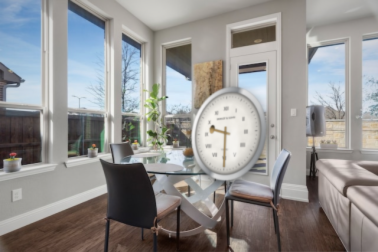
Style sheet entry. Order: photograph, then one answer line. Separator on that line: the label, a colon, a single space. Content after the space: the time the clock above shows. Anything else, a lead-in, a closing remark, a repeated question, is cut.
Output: 9:30
